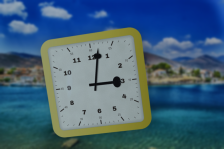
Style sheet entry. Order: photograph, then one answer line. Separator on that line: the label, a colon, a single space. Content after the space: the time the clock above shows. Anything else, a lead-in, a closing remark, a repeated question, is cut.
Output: 3:02
